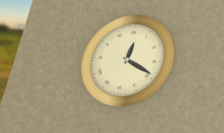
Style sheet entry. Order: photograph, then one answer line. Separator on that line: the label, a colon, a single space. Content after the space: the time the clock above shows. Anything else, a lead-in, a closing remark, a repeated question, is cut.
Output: 12:19
